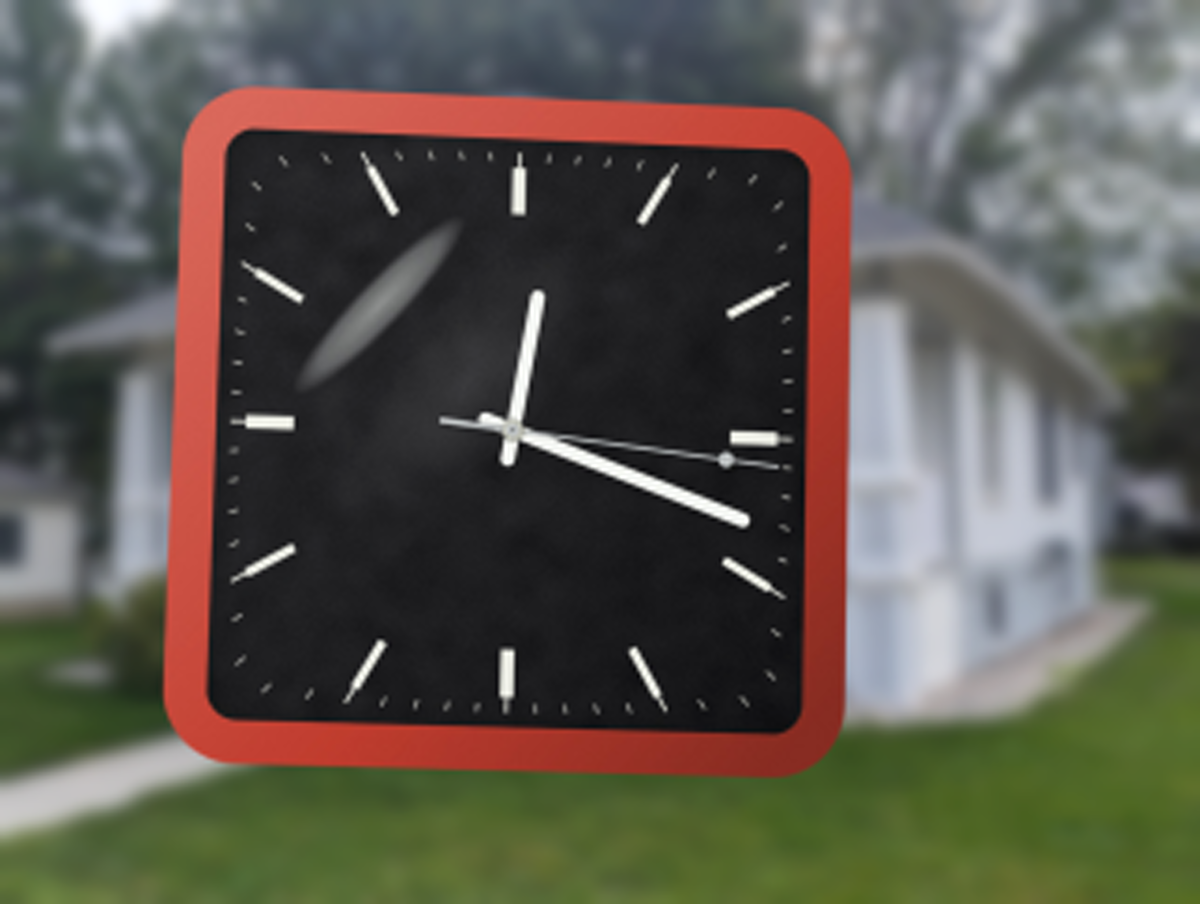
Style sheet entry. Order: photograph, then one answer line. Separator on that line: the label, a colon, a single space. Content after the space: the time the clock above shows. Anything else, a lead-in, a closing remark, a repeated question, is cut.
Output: 12:18:16
